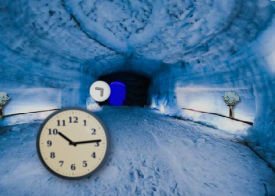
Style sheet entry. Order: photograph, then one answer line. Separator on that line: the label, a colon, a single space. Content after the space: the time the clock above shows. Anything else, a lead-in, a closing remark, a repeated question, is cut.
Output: 10:14
